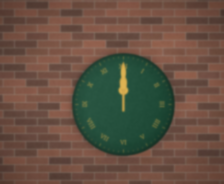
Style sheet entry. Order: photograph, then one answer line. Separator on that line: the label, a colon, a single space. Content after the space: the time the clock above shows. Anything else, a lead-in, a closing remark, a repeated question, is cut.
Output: 12:00
